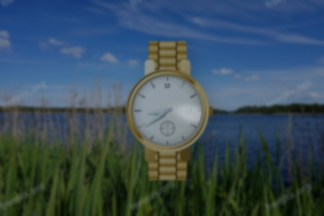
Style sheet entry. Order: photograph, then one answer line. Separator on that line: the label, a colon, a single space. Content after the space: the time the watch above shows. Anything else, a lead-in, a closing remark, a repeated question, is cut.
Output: 8:39
